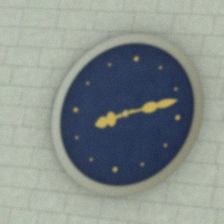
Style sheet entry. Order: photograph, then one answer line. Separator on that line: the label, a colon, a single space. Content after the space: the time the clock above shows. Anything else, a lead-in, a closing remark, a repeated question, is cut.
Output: 8:12
